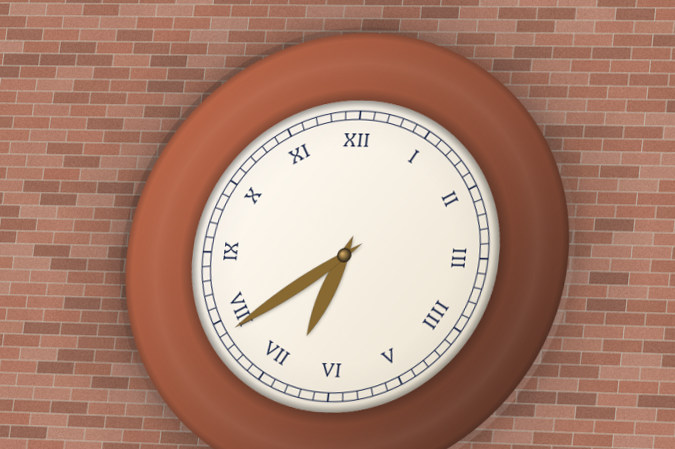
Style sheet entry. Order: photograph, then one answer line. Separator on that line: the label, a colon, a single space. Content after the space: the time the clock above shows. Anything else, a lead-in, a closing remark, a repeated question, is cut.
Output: 6:39
